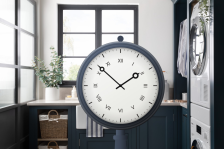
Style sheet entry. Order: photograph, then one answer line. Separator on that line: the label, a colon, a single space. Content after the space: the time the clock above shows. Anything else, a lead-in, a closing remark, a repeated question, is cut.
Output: 1:52
